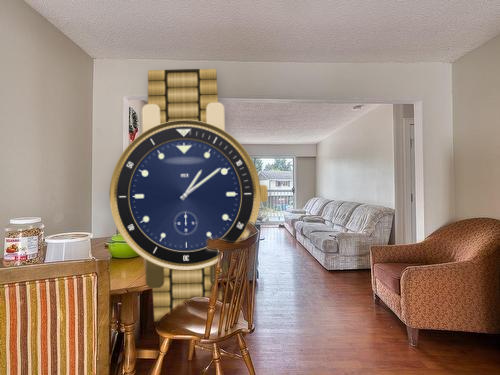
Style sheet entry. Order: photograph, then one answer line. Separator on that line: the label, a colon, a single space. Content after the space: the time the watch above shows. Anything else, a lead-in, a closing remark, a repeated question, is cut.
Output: 1:09
